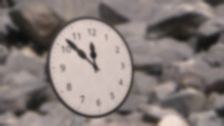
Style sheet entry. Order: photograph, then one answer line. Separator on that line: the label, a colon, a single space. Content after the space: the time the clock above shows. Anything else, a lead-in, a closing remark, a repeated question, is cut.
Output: 11:52
